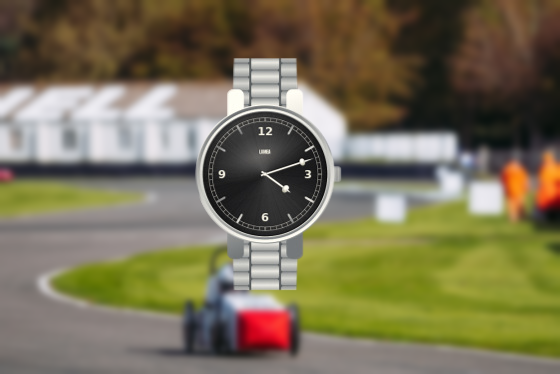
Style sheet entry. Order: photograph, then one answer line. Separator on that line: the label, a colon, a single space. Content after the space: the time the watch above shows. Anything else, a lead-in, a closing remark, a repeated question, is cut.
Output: 4:12
